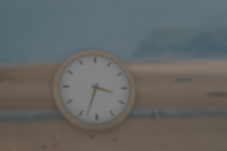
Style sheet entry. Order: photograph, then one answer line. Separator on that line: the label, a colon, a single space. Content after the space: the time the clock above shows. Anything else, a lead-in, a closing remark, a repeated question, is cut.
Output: 3:33
